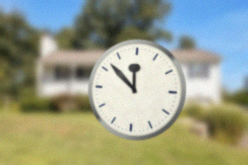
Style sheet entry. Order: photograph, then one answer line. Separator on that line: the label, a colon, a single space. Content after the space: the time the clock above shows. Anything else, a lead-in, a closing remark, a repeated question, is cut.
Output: 11:52
